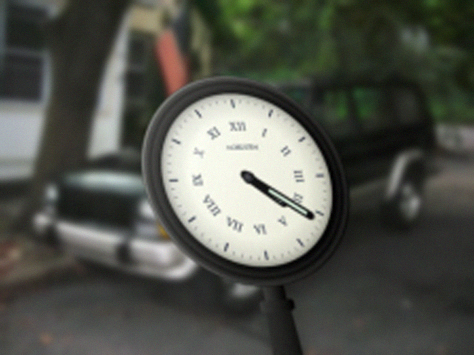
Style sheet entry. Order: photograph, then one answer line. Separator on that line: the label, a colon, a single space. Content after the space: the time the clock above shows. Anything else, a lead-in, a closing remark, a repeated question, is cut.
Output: 4:21
